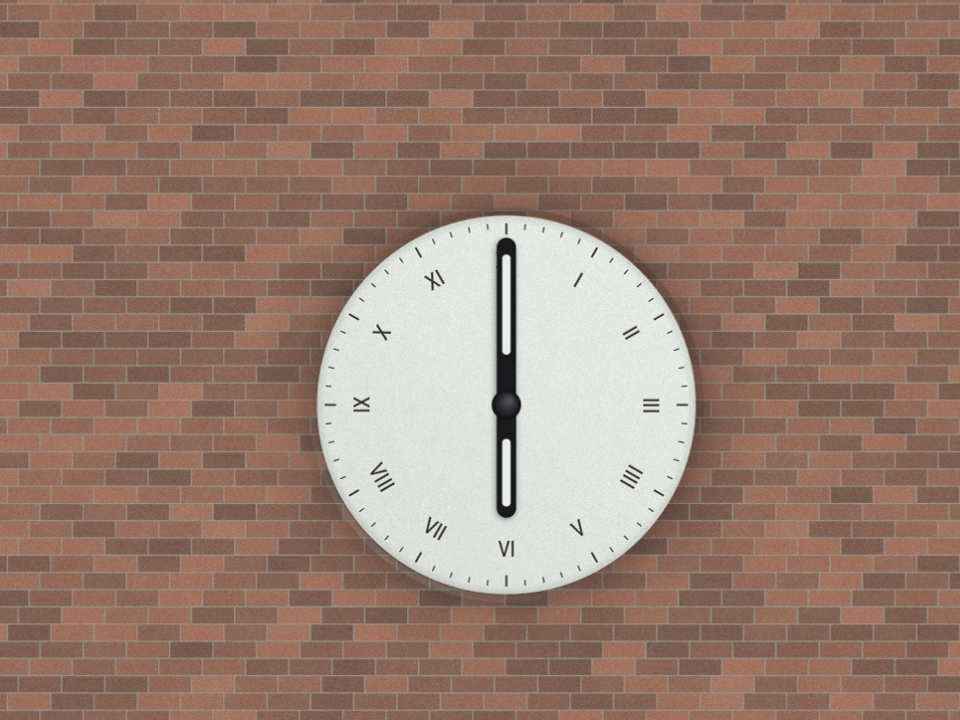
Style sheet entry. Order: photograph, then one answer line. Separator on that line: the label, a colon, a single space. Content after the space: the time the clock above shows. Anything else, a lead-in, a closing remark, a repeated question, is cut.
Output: 6:00
